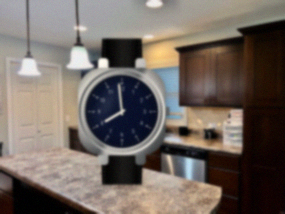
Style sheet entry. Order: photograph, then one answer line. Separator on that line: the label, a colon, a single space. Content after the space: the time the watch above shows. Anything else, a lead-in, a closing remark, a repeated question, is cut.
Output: 7:59
